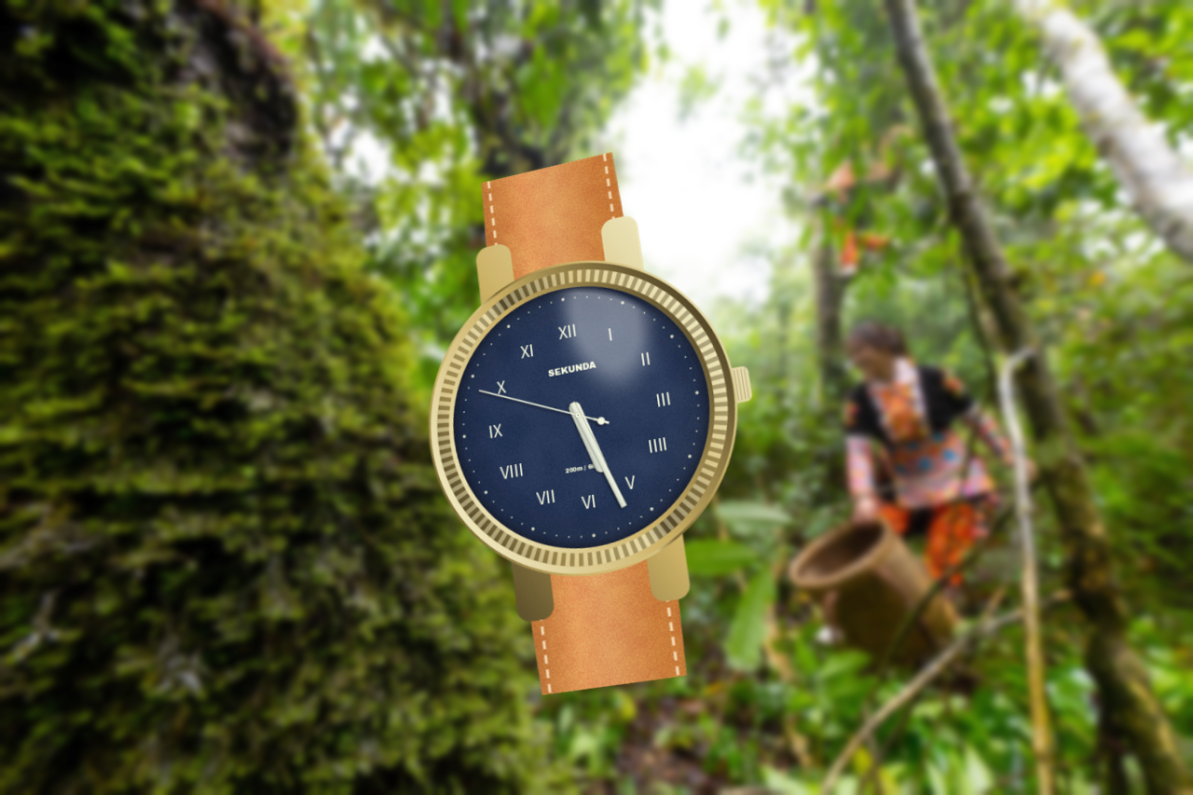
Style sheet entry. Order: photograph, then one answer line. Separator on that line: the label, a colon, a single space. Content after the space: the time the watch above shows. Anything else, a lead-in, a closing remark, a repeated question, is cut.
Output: 5:26:49
